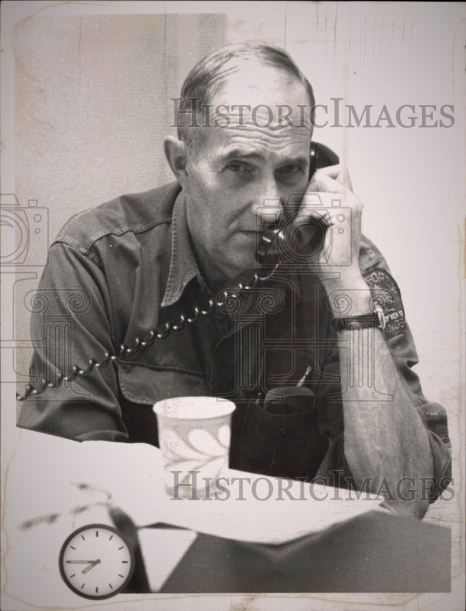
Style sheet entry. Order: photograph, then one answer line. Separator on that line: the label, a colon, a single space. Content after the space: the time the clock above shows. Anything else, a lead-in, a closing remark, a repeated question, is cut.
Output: 7:45
